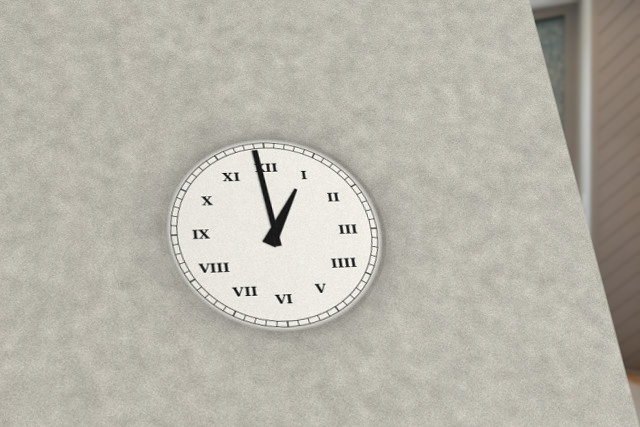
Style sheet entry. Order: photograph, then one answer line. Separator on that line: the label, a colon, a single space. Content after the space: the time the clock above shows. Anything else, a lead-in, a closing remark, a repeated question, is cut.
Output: 12:59
